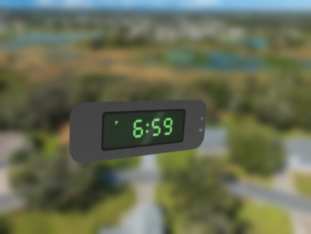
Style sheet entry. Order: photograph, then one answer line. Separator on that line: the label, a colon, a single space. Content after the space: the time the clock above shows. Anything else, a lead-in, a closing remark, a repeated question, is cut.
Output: 6:59
